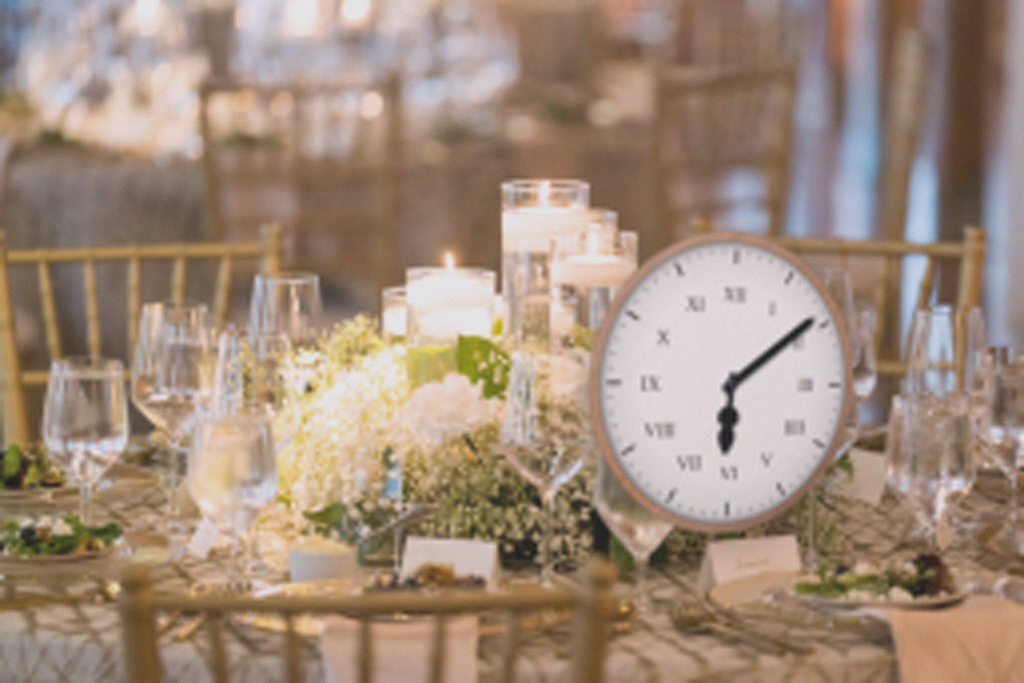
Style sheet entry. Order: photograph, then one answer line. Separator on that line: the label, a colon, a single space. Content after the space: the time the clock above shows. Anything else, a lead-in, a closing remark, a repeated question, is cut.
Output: 6:09
